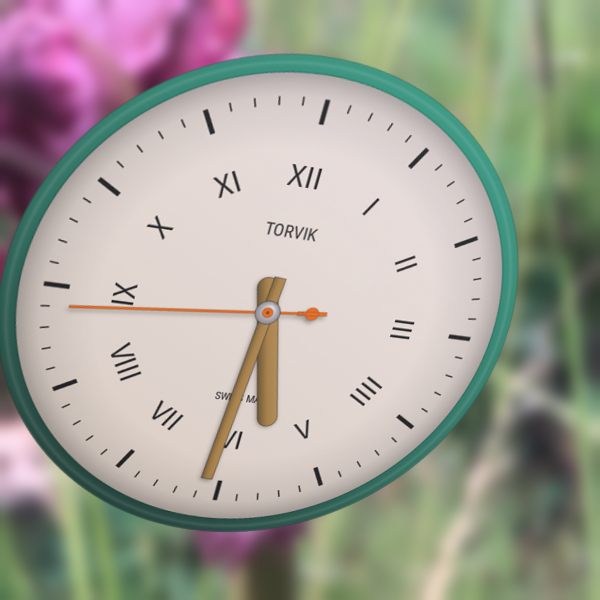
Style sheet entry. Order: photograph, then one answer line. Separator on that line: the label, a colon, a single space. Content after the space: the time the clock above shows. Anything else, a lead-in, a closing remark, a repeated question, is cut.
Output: 5:30:44
